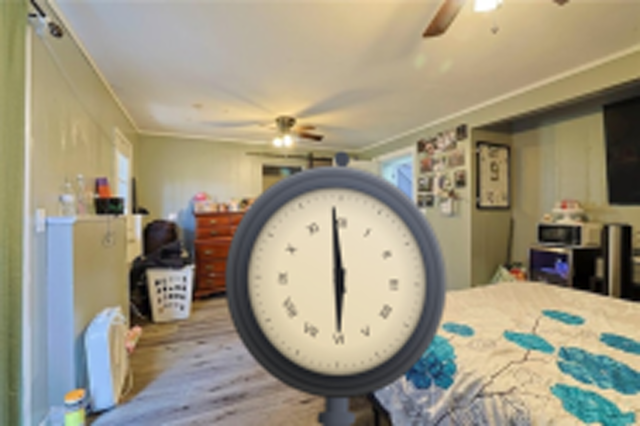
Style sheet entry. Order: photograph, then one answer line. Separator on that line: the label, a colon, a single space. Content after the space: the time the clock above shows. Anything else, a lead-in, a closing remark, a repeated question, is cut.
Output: 5:59
